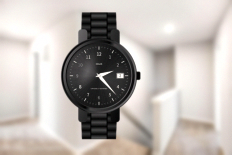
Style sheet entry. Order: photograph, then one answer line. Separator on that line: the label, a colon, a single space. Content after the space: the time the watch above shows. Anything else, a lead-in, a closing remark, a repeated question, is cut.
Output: 2:23
